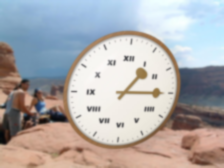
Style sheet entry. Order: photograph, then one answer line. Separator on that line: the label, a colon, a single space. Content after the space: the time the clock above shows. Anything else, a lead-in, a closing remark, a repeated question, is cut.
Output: 1:15
